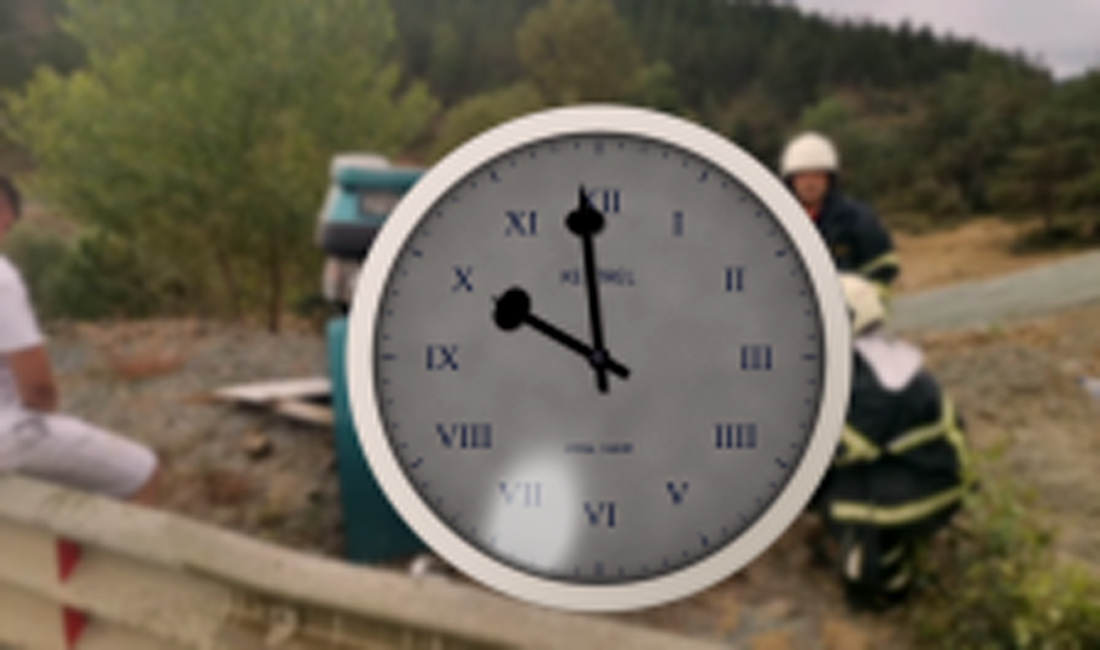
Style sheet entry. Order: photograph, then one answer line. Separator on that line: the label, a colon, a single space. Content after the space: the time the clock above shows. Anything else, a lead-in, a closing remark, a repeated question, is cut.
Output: 9:59
